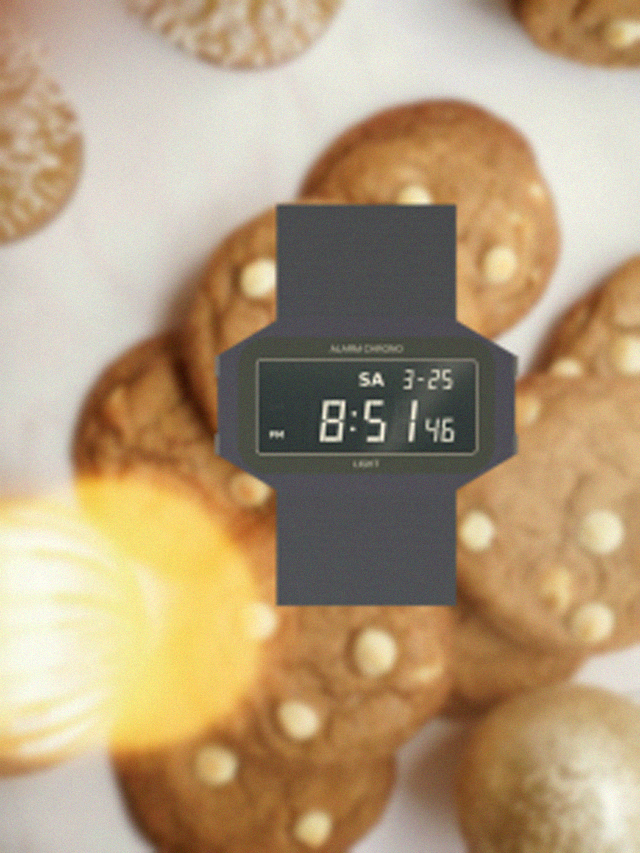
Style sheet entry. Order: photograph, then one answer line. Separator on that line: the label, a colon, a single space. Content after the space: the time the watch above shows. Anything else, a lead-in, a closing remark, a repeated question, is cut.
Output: 8:51:46
